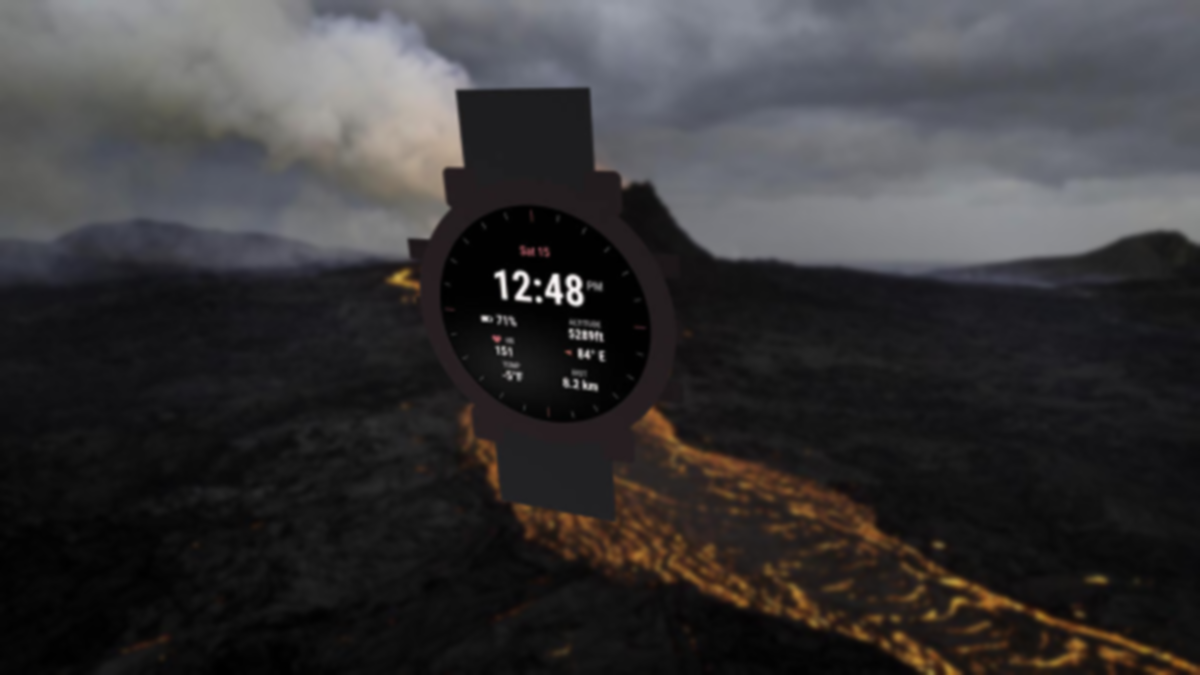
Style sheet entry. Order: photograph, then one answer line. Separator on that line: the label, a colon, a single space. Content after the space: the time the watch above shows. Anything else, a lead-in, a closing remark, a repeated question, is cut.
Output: 12:48
